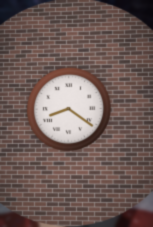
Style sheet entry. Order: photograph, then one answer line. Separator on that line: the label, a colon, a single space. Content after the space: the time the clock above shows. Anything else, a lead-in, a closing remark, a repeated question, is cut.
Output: 8:21
